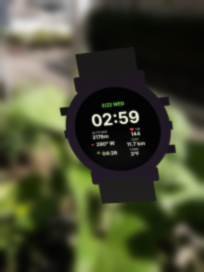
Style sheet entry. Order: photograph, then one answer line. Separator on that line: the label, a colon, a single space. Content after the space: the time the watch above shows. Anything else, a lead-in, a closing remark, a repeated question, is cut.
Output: 2:59
